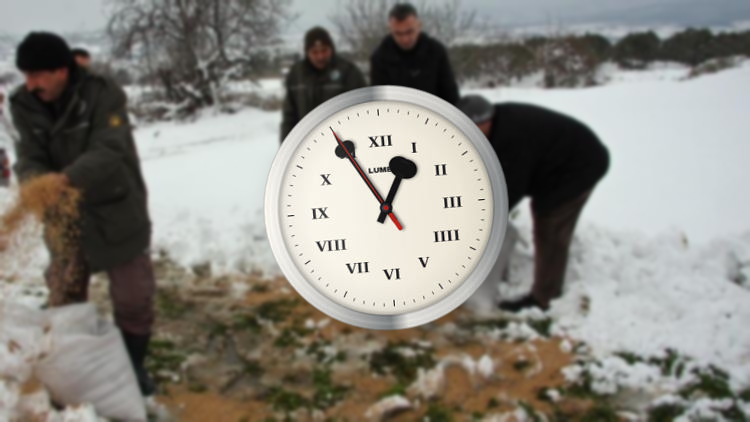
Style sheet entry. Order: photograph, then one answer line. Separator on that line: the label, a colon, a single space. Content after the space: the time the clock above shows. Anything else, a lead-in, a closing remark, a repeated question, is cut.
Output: 12:54:55
